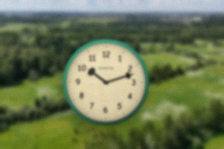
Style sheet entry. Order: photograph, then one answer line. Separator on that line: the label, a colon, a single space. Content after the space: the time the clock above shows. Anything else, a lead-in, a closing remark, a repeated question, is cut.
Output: 10:12
